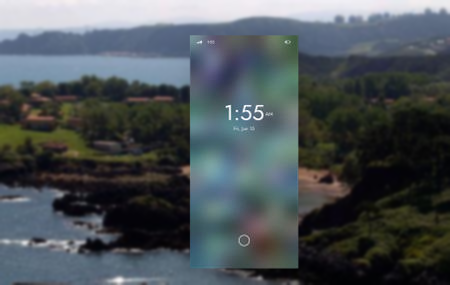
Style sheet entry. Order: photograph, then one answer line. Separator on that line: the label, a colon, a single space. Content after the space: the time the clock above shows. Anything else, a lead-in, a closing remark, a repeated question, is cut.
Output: 1:55
